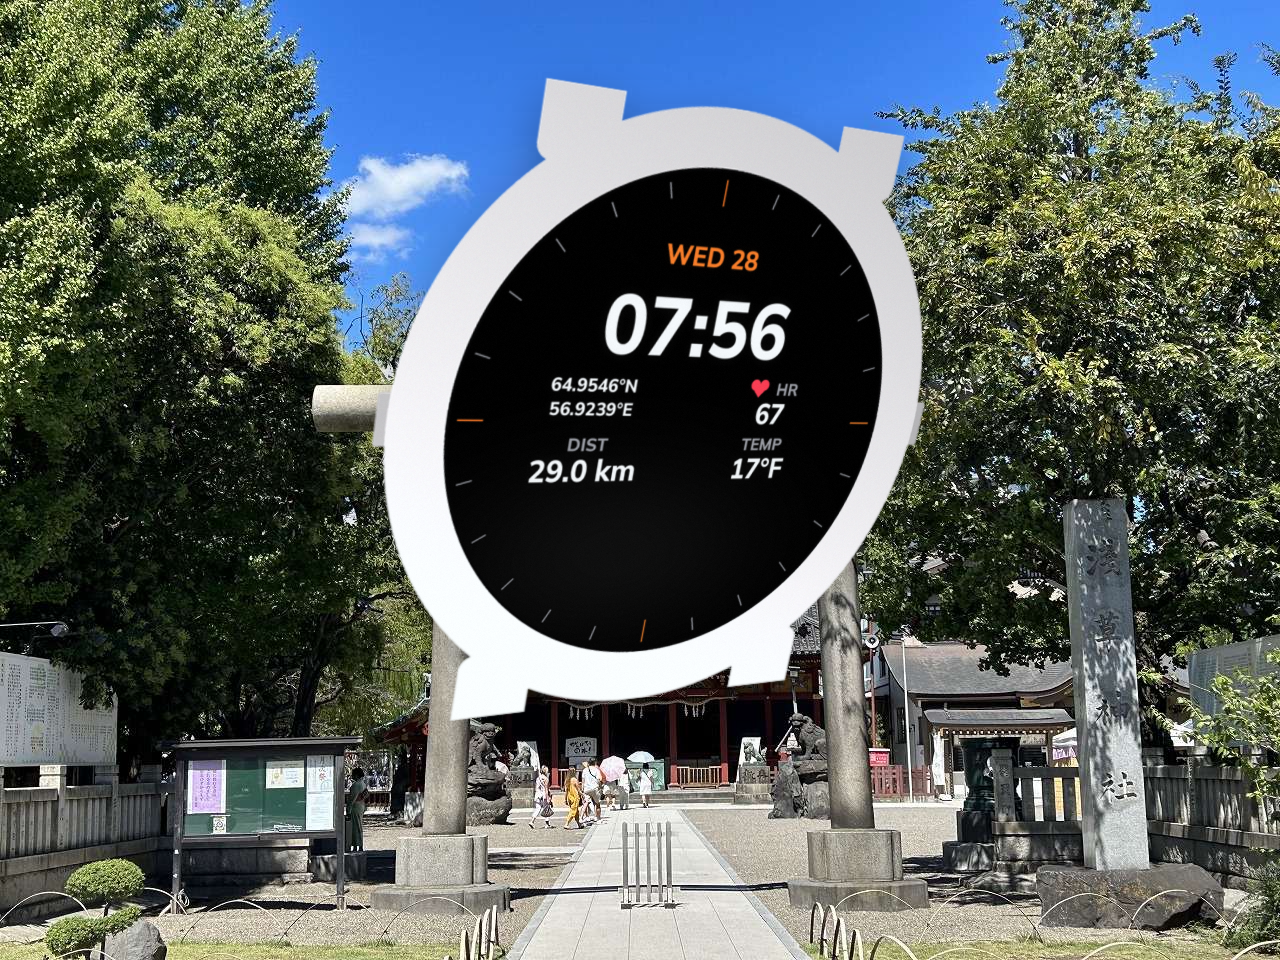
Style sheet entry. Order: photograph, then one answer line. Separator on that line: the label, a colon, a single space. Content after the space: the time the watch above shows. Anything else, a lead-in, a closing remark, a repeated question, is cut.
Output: 7:56
